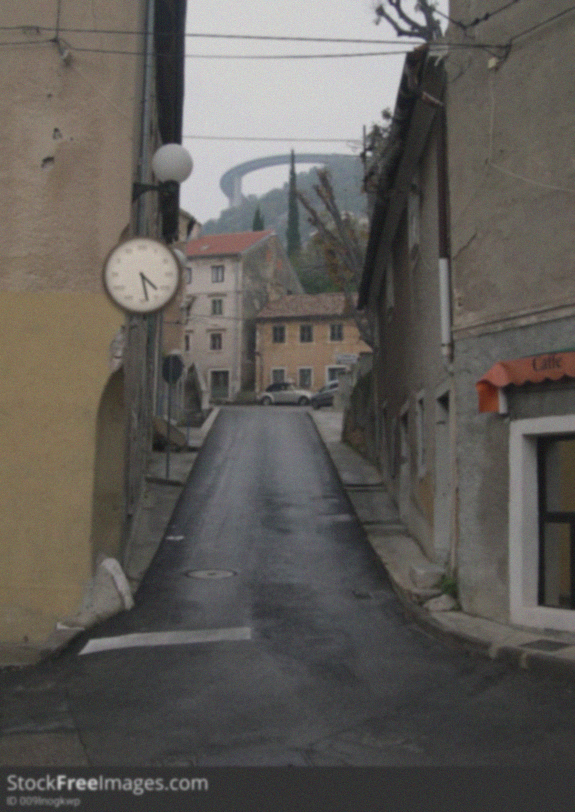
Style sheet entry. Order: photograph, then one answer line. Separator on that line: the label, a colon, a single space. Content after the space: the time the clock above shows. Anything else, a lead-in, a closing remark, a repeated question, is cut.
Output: 4:28
